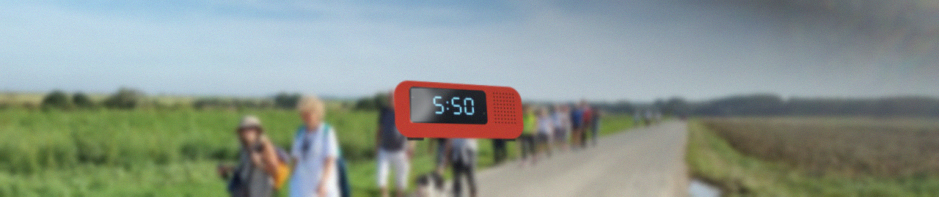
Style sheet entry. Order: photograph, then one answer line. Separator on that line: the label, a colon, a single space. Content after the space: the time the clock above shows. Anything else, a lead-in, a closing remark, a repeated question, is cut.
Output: 5:50
